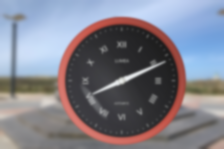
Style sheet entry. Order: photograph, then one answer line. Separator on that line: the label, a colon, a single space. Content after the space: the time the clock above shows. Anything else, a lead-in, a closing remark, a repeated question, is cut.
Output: 8:11
